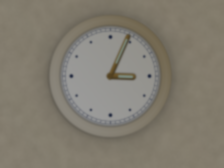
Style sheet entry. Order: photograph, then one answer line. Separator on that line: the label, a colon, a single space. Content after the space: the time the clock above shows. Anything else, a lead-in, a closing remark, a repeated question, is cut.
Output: 3:04
